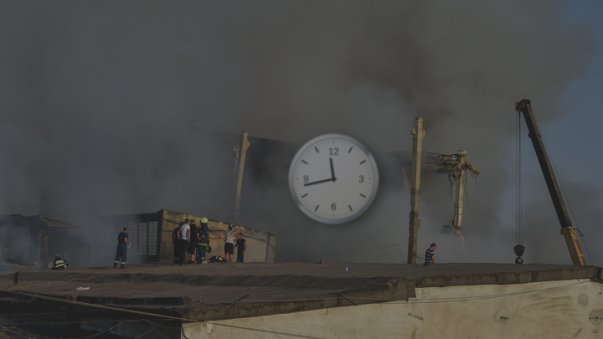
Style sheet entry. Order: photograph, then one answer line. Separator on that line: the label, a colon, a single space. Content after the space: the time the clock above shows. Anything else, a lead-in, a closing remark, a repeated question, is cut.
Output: 11:43
